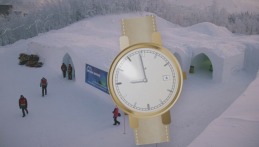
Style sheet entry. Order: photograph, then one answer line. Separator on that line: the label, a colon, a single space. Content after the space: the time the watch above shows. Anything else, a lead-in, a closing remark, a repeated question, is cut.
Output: 8:59
